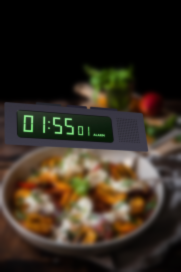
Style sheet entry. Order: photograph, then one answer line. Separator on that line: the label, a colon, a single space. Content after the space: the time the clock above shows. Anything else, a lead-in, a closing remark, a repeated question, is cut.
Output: 1:55:01
